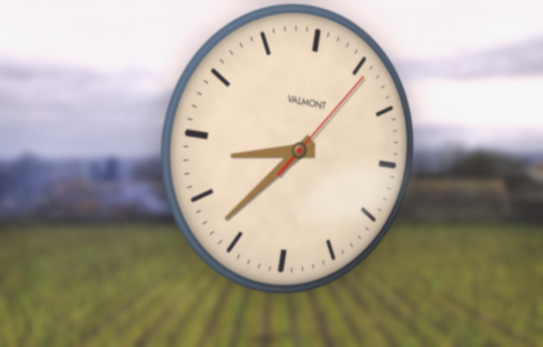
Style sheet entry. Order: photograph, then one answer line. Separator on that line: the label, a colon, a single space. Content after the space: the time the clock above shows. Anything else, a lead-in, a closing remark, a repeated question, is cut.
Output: 8:37:06
